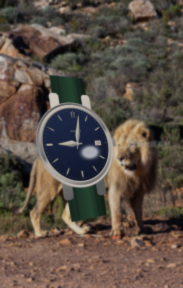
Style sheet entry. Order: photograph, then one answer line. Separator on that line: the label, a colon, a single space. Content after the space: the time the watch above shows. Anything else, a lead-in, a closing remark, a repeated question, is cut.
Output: 9:02
